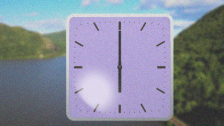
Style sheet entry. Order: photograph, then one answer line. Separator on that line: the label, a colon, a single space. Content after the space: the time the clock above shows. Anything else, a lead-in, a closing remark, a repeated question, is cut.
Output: 6:00
